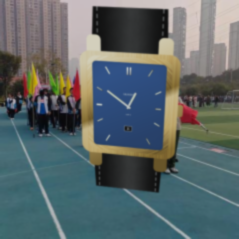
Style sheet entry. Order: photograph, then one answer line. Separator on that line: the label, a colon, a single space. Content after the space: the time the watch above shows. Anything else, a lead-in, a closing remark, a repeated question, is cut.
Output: 12:51
